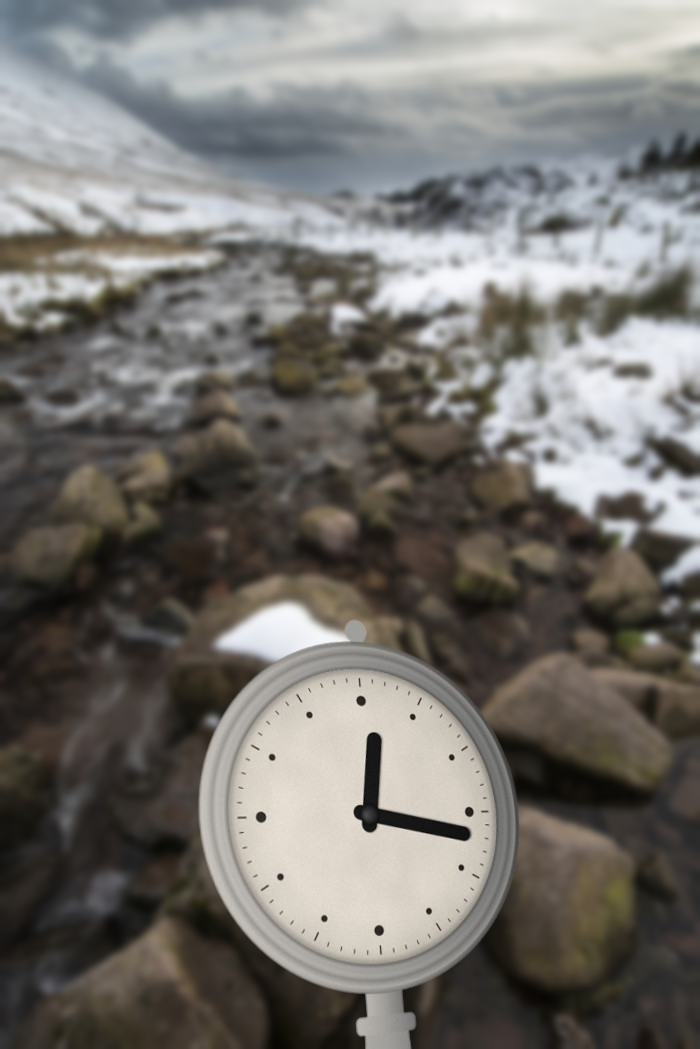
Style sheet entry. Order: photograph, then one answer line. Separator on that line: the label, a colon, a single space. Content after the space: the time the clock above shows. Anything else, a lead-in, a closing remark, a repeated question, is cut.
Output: 12:17
